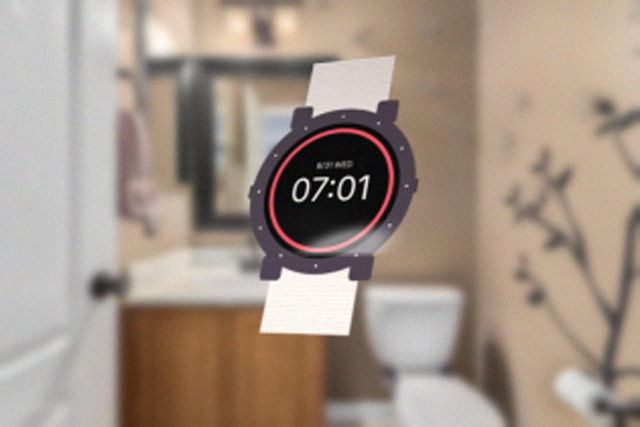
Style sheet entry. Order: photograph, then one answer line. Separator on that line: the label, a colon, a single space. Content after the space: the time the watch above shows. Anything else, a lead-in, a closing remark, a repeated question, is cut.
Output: 7:01
